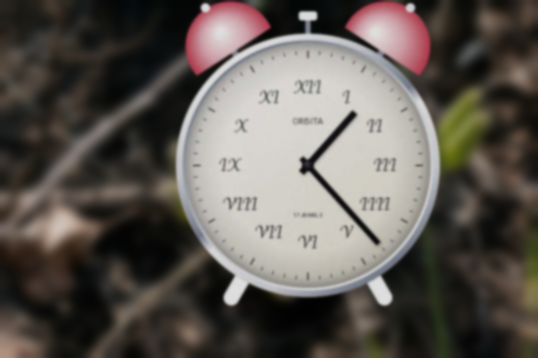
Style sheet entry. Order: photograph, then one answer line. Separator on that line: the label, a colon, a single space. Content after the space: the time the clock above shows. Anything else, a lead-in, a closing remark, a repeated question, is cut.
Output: 1:23
